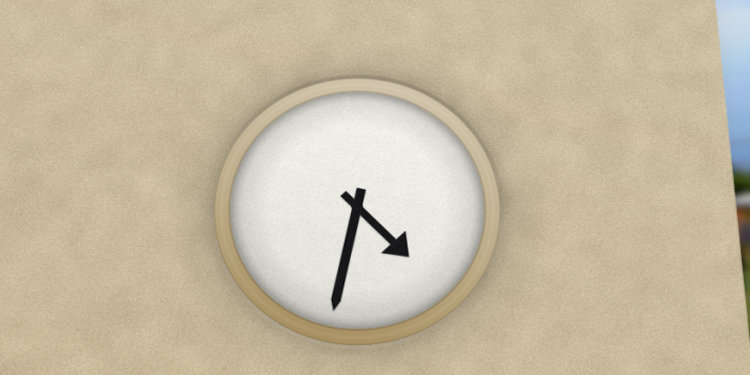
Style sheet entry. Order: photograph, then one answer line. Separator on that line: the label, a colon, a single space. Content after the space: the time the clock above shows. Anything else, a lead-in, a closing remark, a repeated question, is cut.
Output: 4:32
